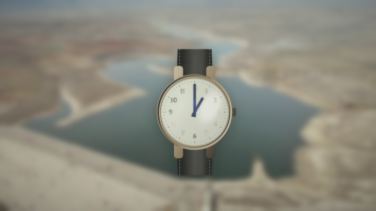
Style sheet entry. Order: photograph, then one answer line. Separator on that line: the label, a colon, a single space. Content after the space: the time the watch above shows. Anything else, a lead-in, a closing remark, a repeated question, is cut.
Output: 1:00
